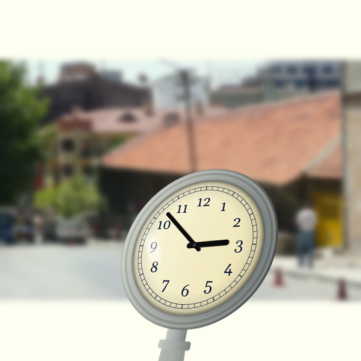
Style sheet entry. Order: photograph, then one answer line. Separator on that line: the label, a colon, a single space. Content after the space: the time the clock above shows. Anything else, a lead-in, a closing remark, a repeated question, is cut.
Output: 2:52
